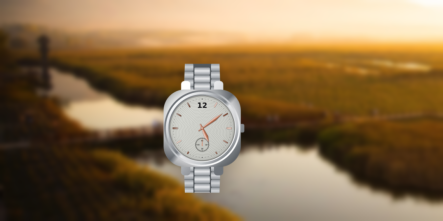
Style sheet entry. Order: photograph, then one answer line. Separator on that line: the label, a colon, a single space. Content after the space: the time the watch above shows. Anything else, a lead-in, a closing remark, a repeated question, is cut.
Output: 5:09
